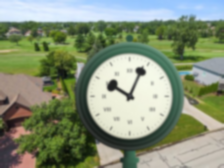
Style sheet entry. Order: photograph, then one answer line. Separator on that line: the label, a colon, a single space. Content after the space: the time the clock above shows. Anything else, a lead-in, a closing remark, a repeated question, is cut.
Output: 10:04
